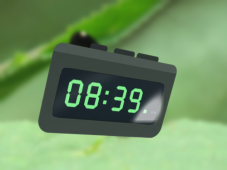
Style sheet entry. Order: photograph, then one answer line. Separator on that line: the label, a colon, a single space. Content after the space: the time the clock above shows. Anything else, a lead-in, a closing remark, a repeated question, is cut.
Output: 8:39
